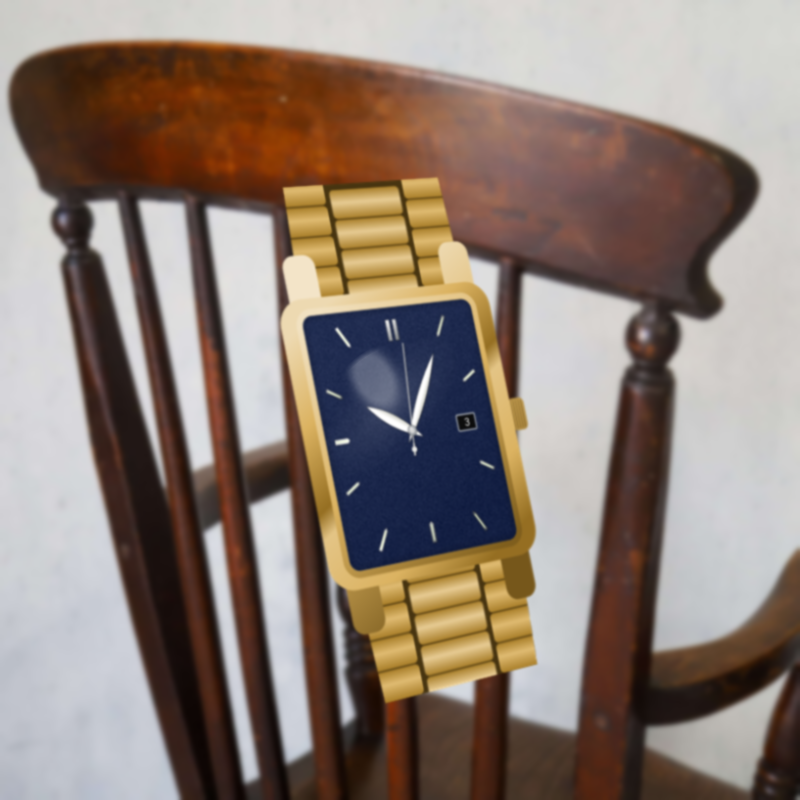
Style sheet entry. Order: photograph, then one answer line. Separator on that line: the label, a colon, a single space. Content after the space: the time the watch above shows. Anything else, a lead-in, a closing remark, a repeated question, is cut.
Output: 10:05:01
